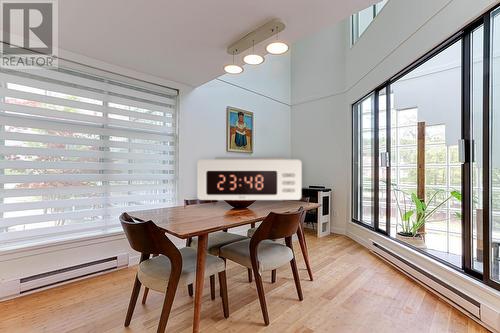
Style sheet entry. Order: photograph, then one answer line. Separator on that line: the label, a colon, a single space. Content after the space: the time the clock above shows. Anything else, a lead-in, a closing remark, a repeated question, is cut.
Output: 23:48
